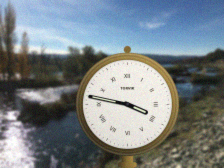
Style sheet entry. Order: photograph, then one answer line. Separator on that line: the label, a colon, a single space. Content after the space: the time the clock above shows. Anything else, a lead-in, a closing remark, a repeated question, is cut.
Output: 3:47
